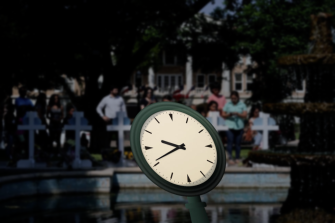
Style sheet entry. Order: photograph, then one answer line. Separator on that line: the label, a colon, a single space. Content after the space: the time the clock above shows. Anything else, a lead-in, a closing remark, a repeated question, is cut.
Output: 9:41
